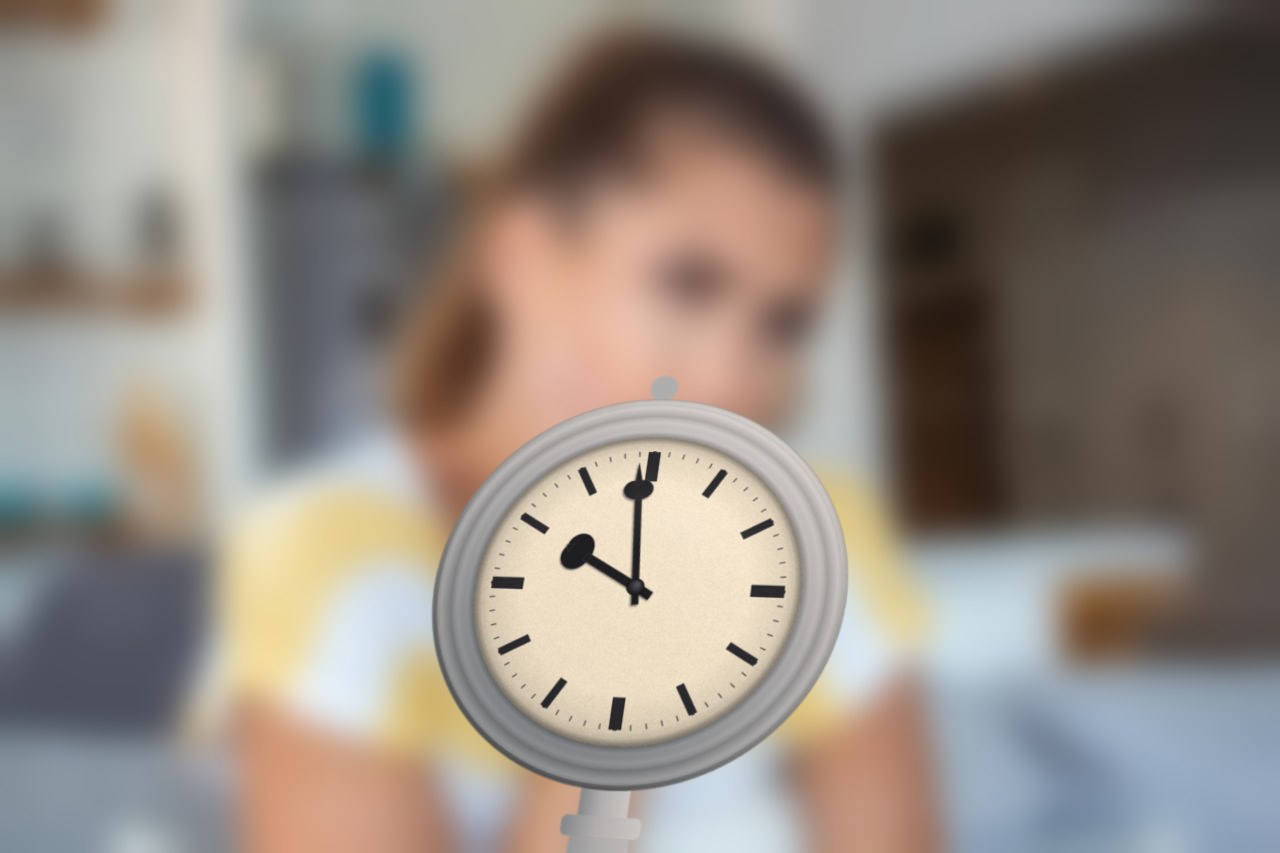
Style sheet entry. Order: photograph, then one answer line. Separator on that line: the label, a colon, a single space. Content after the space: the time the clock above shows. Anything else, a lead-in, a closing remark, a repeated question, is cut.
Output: 9:59
